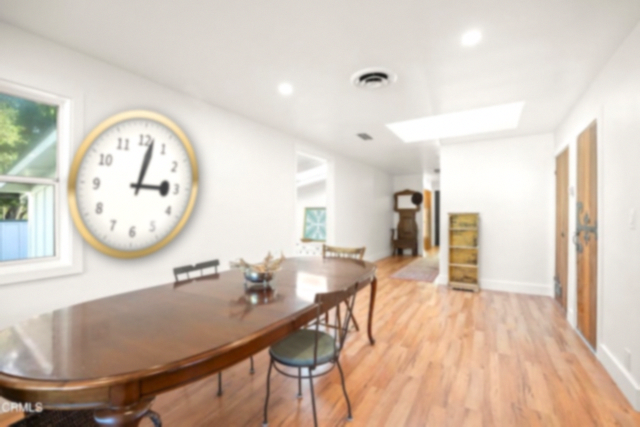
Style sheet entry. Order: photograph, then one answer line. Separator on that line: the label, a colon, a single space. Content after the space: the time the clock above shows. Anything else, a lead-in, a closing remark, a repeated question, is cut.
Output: 3:02
